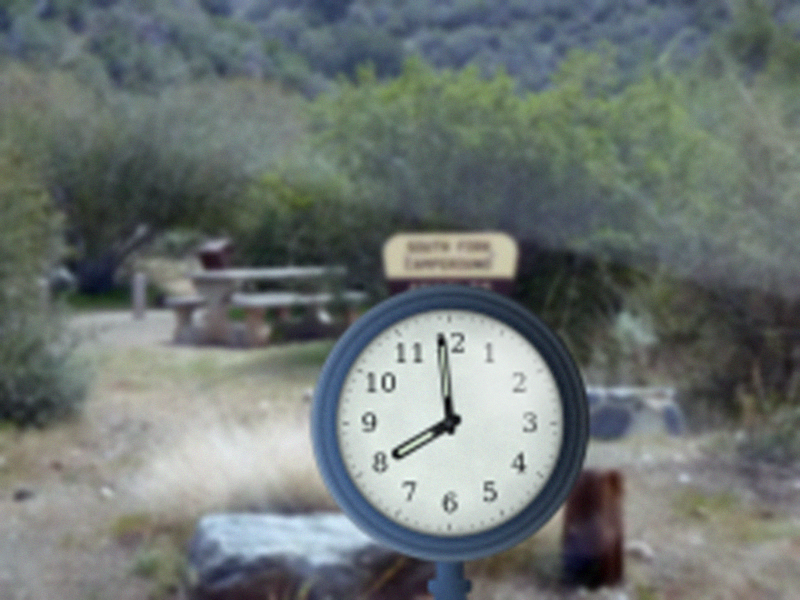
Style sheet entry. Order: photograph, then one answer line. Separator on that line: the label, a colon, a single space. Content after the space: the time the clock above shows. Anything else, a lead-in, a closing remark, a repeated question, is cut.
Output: 7:59
